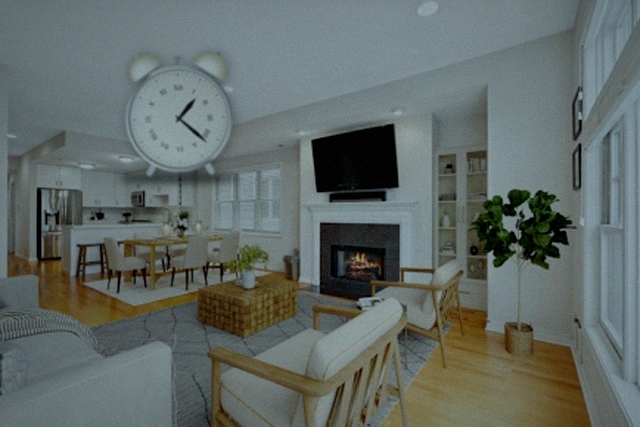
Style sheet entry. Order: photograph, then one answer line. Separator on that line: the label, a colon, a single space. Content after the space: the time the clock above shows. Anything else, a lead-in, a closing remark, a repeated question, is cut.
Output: 1:22
